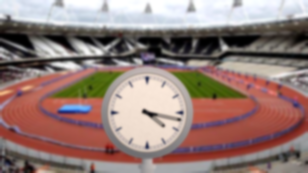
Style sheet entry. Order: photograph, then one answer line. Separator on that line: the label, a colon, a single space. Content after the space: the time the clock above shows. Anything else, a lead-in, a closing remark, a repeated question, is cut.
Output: 4:17
